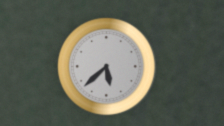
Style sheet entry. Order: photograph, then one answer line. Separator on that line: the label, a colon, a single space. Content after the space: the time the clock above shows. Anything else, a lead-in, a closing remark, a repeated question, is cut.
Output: 5:38
